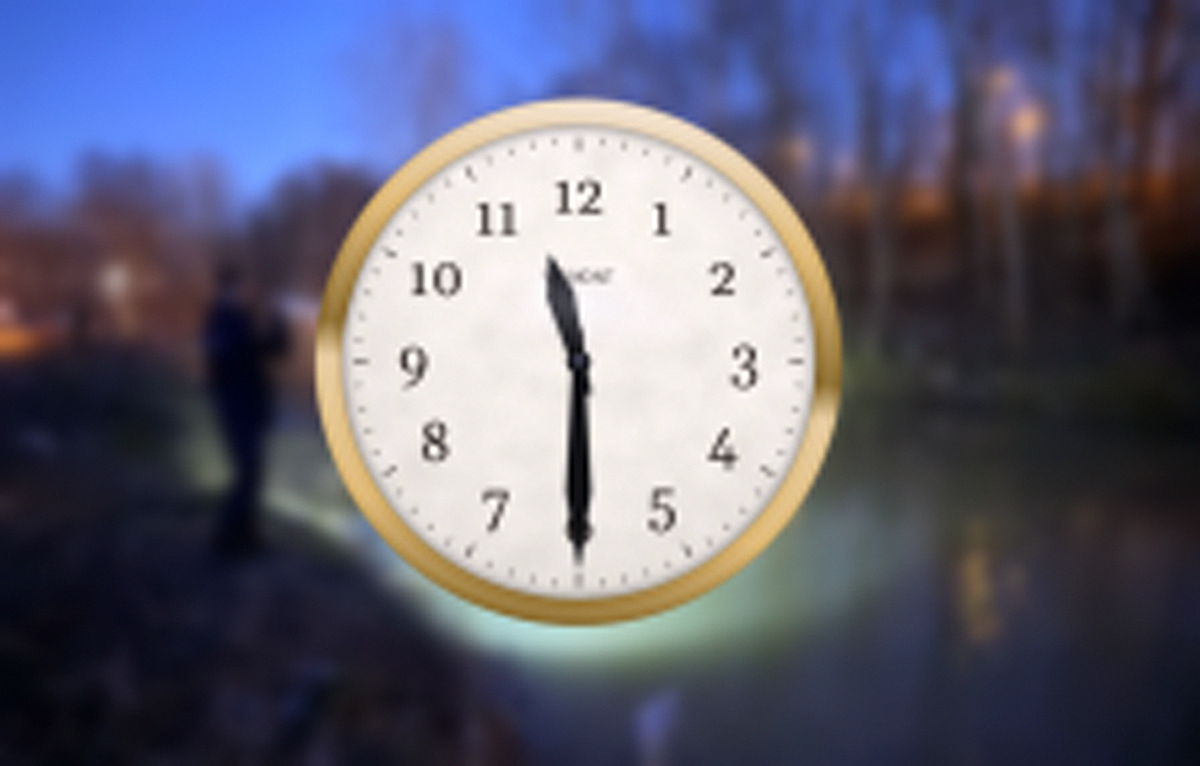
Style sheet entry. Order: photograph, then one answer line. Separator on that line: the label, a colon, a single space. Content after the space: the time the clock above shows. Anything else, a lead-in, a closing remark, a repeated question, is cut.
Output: 11:30
